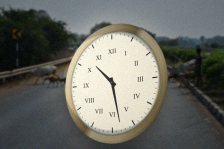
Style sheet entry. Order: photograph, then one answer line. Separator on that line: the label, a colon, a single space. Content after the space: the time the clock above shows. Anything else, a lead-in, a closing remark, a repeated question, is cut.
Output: 10:28
